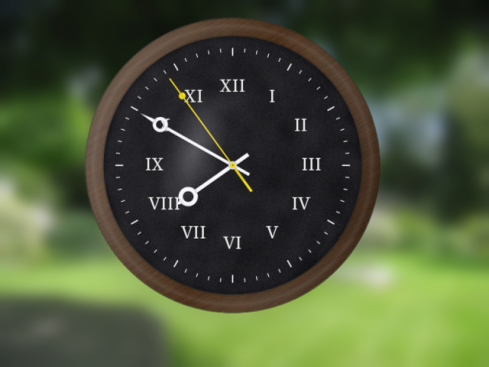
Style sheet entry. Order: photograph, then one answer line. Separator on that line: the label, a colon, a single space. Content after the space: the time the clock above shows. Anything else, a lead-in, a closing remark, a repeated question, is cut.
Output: 7:49:54
